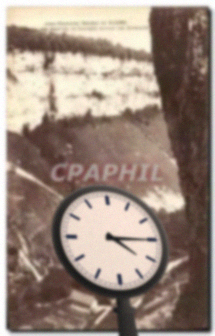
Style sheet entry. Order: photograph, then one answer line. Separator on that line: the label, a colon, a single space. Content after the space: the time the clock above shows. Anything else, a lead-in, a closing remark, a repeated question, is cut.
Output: 4:15
